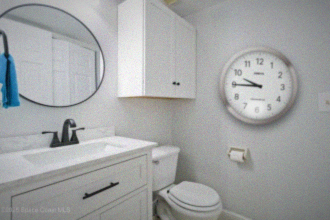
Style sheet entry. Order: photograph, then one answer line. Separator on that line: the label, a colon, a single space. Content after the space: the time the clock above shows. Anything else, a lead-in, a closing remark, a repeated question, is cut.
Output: 9:45
